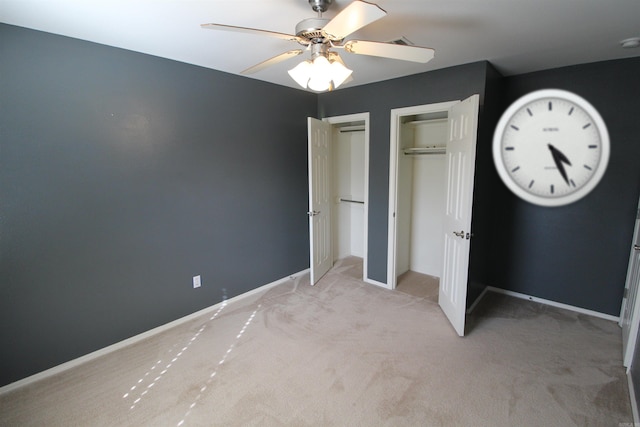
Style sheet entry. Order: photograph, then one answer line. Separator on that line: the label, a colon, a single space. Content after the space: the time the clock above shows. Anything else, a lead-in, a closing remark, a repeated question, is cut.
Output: 4:26
